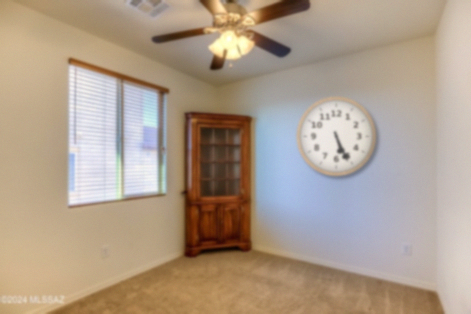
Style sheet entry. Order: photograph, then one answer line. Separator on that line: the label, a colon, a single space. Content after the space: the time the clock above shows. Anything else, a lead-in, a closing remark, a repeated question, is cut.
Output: 5:26
